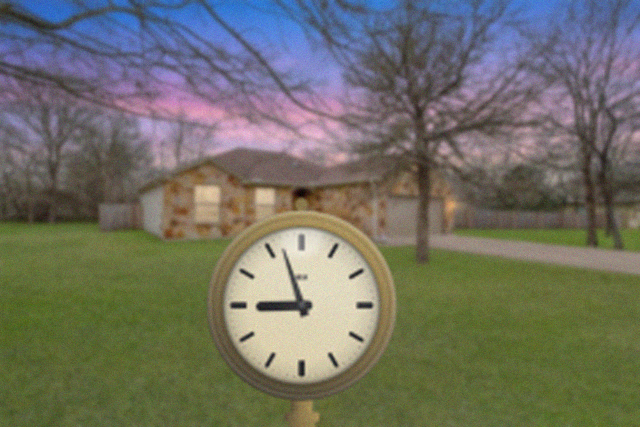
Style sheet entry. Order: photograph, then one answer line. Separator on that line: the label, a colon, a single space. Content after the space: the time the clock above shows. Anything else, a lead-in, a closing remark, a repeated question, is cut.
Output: 8:57
